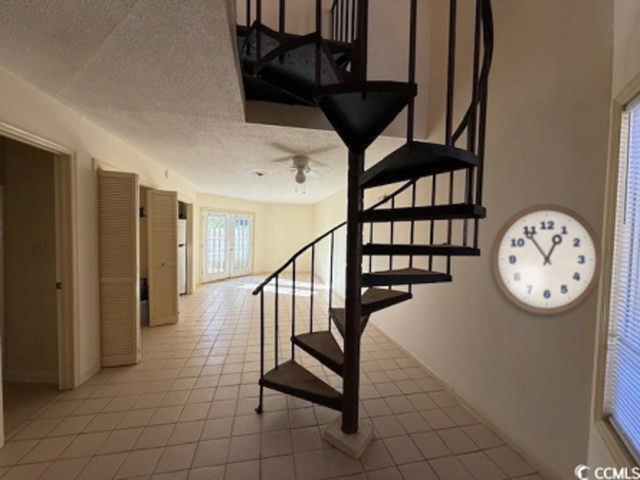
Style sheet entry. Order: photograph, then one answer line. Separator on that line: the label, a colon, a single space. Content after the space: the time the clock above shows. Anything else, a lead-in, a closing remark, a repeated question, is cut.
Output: 12:54
